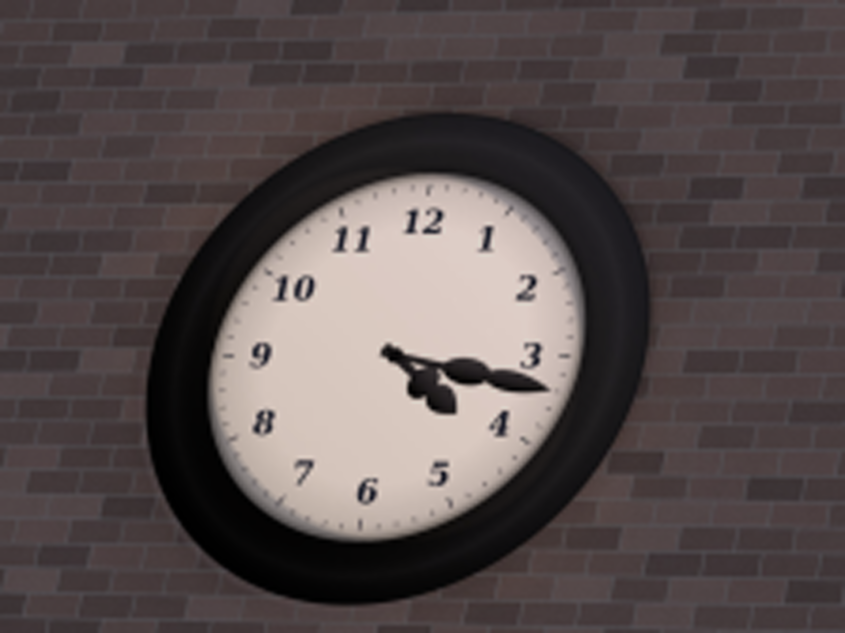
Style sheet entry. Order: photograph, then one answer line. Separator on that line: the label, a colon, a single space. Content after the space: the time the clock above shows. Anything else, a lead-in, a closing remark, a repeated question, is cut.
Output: 4:17
